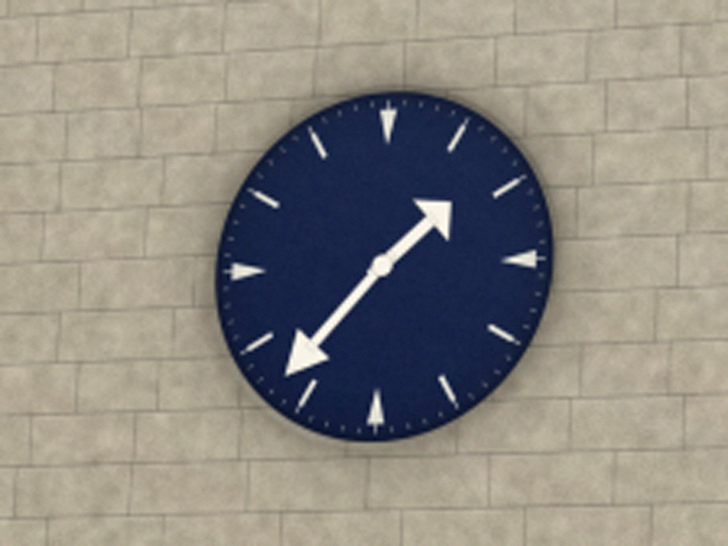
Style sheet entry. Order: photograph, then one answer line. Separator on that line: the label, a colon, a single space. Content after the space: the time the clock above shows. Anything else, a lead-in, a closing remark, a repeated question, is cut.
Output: 1:37
